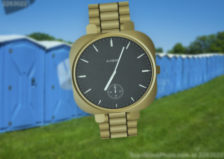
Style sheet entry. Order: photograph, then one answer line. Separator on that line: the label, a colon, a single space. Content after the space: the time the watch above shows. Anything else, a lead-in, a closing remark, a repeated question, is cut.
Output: 7:04
